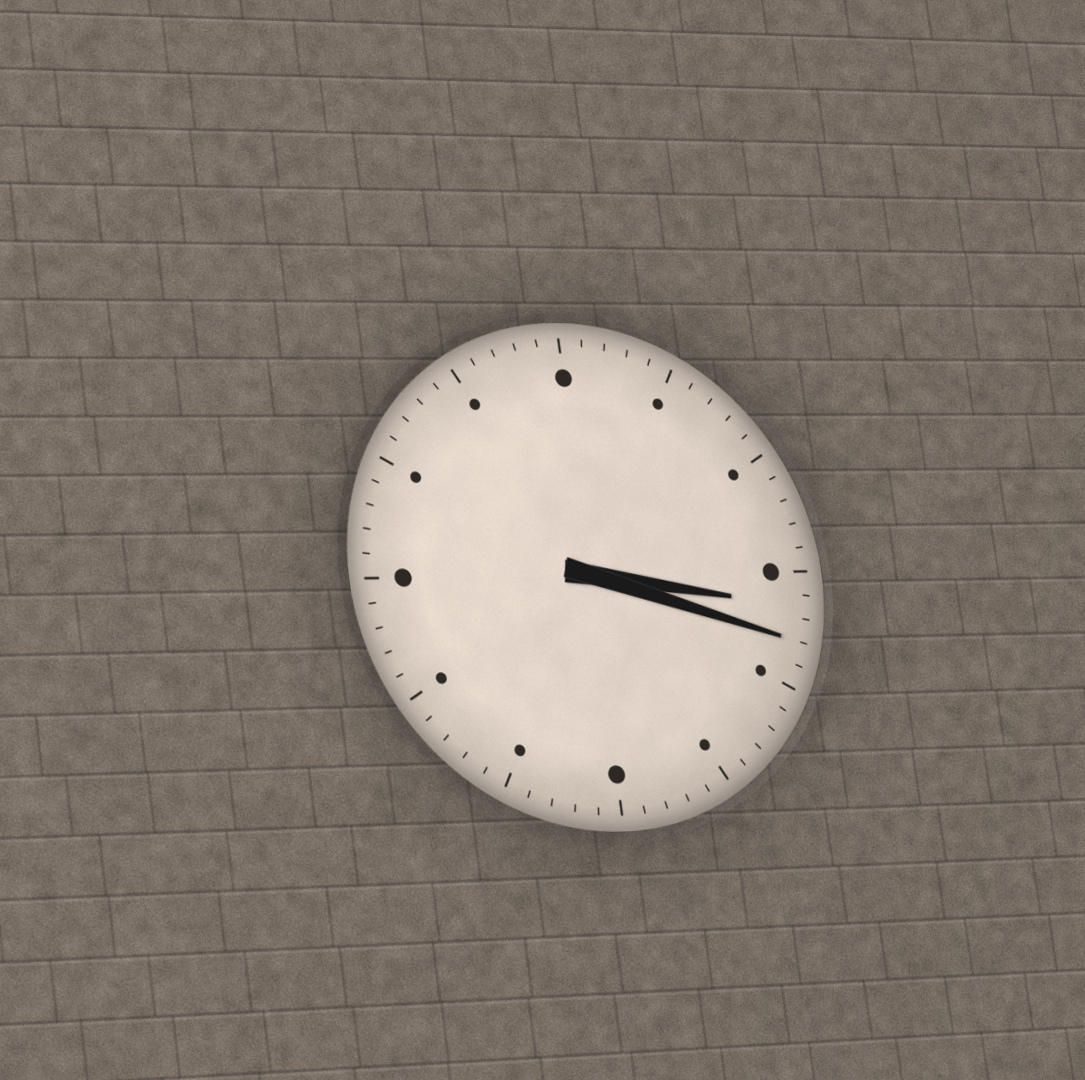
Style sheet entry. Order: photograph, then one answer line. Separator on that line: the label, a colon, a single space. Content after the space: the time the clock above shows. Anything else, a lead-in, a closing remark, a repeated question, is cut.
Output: 3:18
